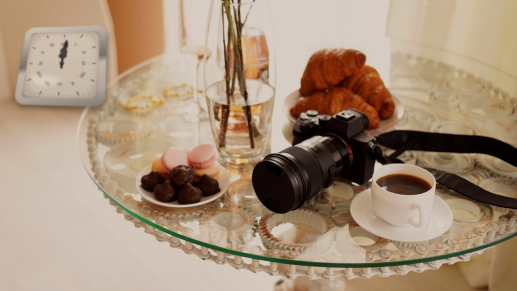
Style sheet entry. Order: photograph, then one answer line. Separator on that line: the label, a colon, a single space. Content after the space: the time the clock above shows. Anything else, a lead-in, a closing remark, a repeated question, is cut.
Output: 12:01
